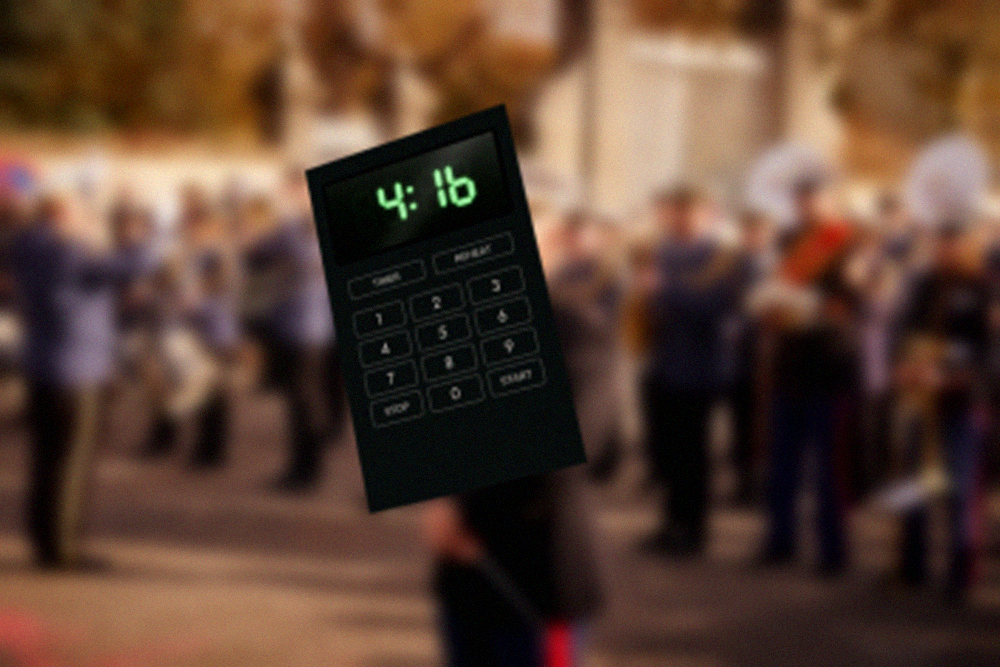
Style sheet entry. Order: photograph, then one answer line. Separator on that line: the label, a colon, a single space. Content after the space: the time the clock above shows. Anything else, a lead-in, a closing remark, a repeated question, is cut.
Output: 4:16
